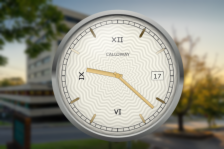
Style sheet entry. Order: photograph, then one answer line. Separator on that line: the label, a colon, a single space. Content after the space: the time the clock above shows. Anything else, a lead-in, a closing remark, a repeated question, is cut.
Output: 9:22
